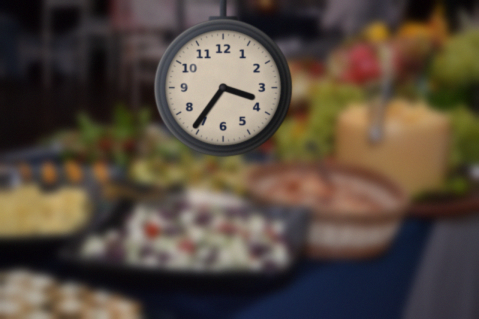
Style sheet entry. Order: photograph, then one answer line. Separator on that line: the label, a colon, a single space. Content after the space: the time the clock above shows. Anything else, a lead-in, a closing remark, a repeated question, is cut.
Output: 3:36
